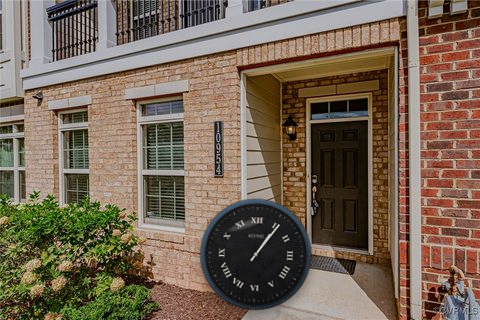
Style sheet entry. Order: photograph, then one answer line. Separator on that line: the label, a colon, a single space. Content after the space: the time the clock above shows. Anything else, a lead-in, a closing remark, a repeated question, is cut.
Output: 1:06
